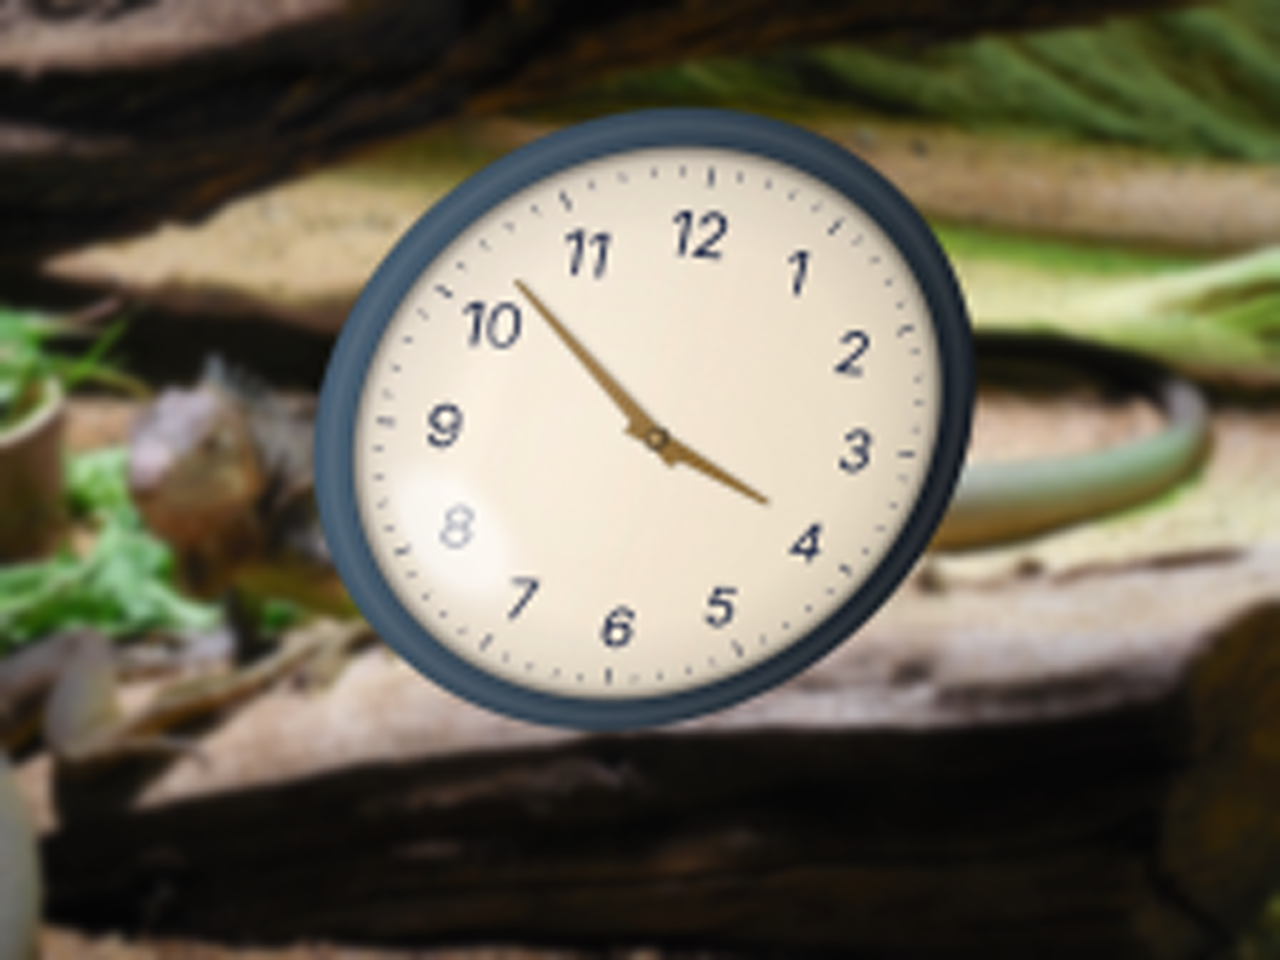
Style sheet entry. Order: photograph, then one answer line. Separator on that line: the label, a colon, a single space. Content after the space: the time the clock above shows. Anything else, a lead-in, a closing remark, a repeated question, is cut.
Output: 3:52
